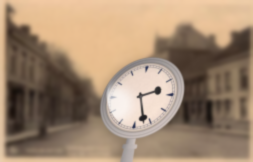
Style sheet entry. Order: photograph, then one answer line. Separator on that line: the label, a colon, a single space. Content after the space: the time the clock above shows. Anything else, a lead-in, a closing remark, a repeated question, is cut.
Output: 2:27
